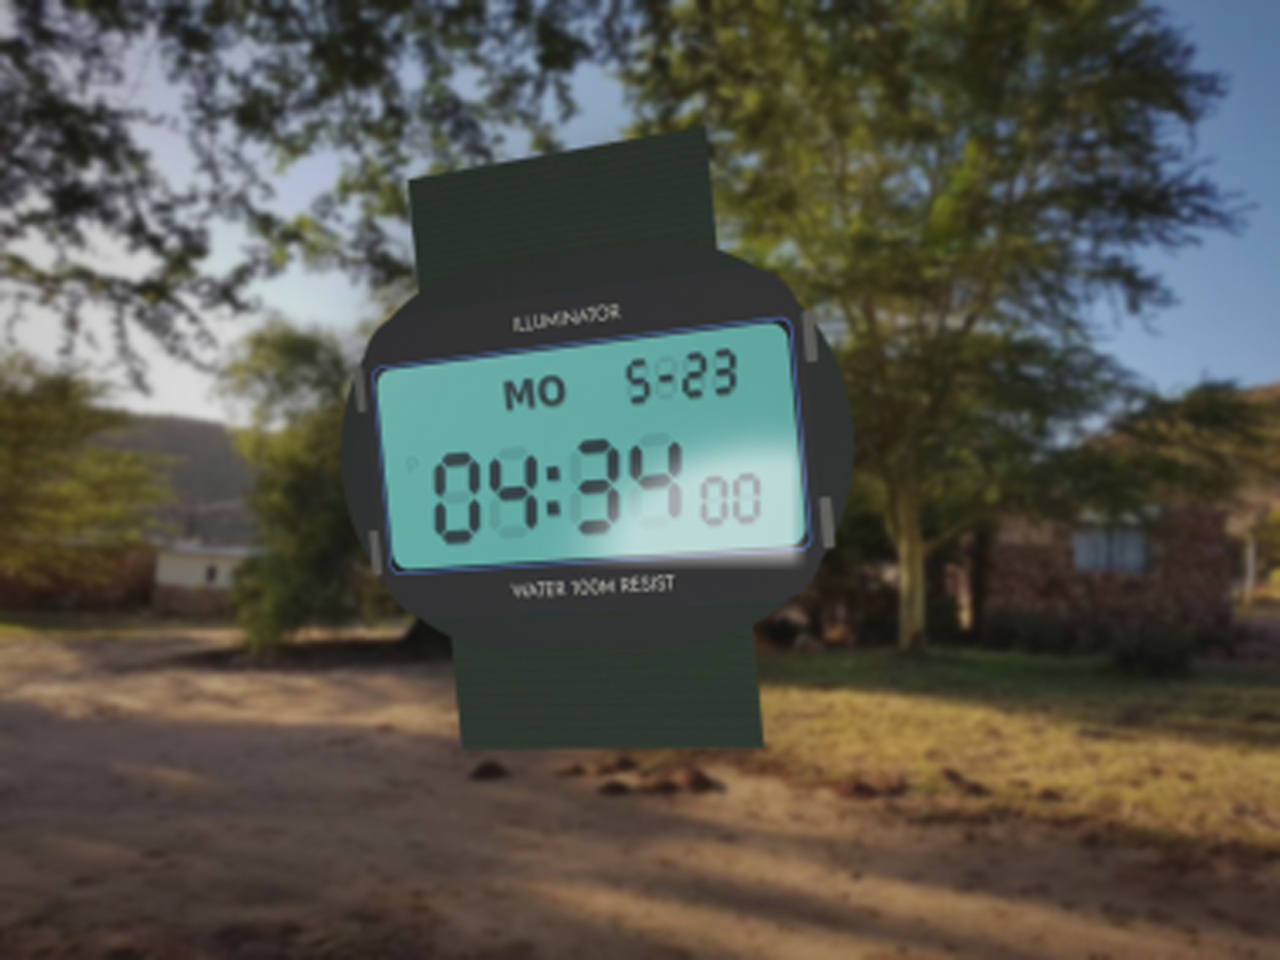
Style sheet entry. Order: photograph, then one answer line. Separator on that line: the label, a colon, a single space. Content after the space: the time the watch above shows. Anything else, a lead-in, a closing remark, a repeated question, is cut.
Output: 4:34:00
